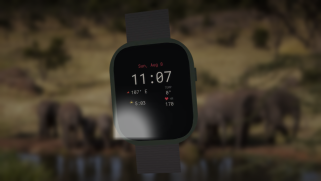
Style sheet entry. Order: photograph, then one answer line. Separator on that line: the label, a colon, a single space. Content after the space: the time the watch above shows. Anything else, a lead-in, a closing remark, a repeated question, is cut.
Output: 11:07
